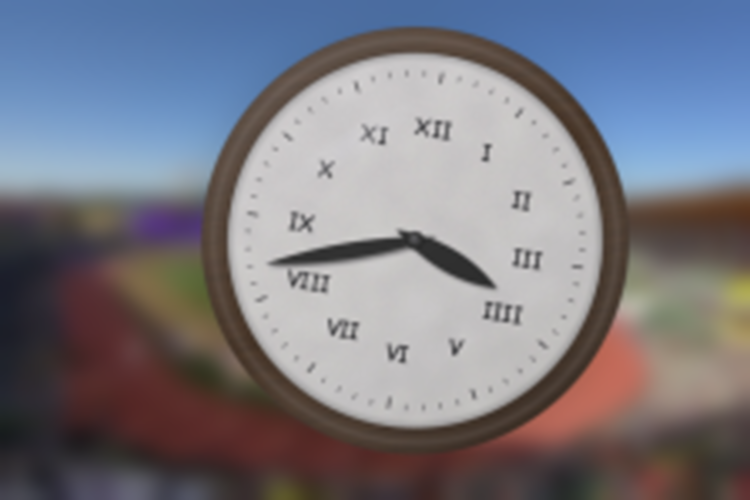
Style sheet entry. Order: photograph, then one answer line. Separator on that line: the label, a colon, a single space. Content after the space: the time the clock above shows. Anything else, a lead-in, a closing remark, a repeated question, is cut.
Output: 3:42
